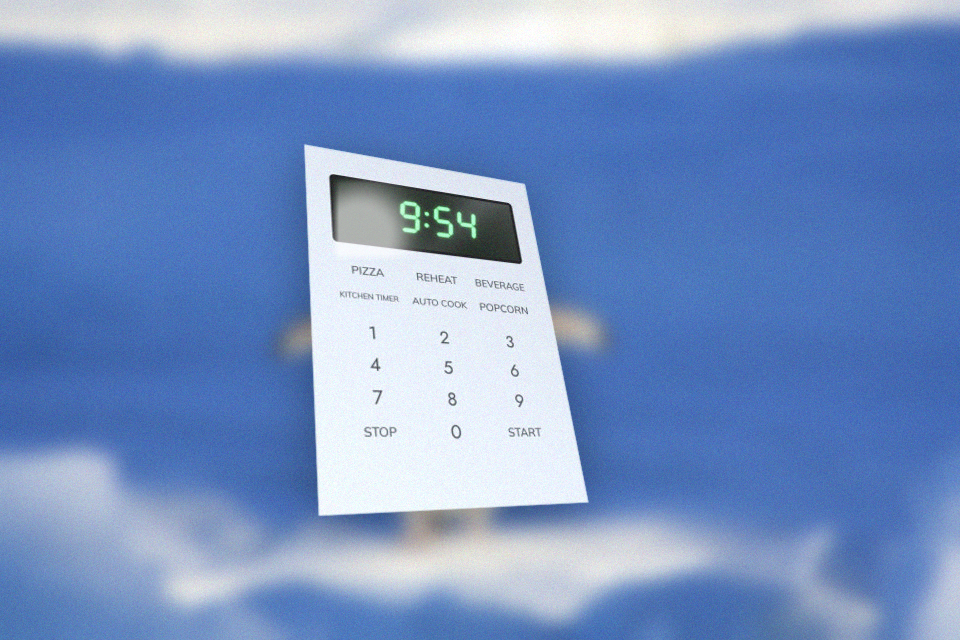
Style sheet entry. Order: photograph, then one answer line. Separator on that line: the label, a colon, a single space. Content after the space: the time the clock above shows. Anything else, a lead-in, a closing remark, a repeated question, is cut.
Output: 9:54
